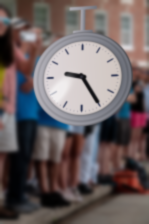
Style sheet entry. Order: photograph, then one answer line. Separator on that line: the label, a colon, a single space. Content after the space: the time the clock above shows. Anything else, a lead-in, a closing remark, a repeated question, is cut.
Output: 9:25
